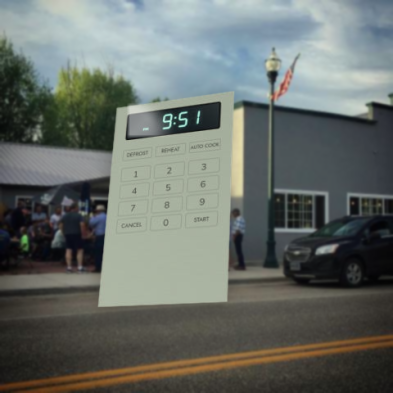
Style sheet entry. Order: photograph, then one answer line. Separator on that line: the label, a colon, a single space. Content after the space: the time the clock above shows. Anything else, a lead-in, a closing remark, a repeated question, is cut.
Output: 9:51
